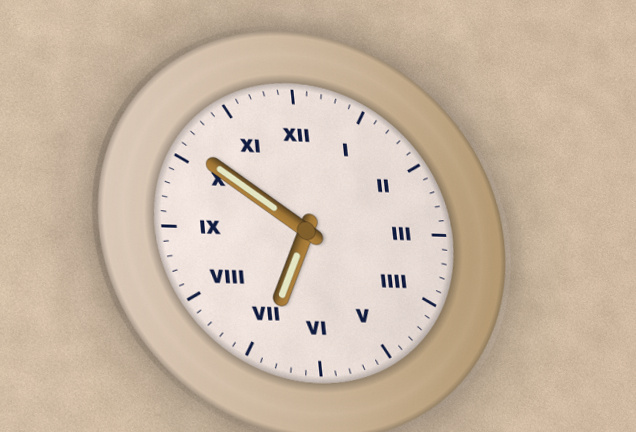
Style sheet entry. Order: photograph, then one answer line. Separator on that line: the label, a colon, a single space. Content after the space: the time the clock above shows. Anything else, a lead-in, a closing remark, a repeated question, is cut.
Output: 6:51
